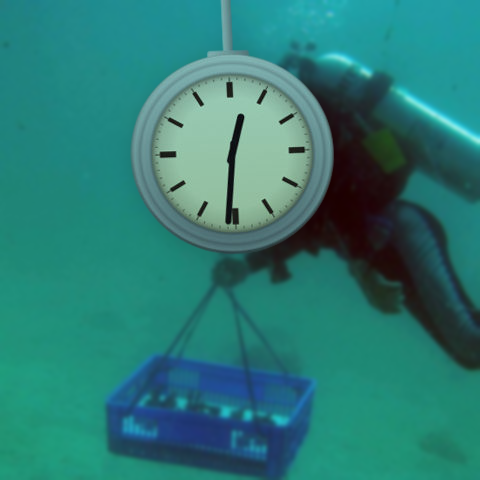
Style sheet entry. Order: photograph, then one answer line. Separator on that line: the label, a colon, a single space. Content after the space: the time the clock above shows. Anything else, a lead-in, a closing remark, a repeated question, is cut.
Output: 12:31
